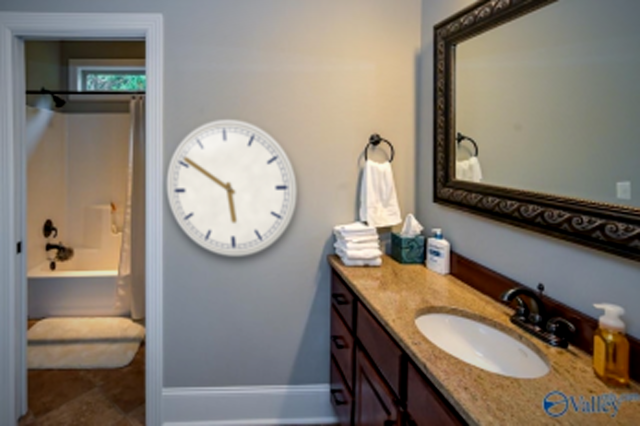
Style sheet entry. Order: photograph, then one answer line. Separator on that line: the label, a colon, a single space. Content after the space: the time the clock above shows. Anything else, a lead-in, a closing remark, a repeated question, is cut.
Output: 5:51
